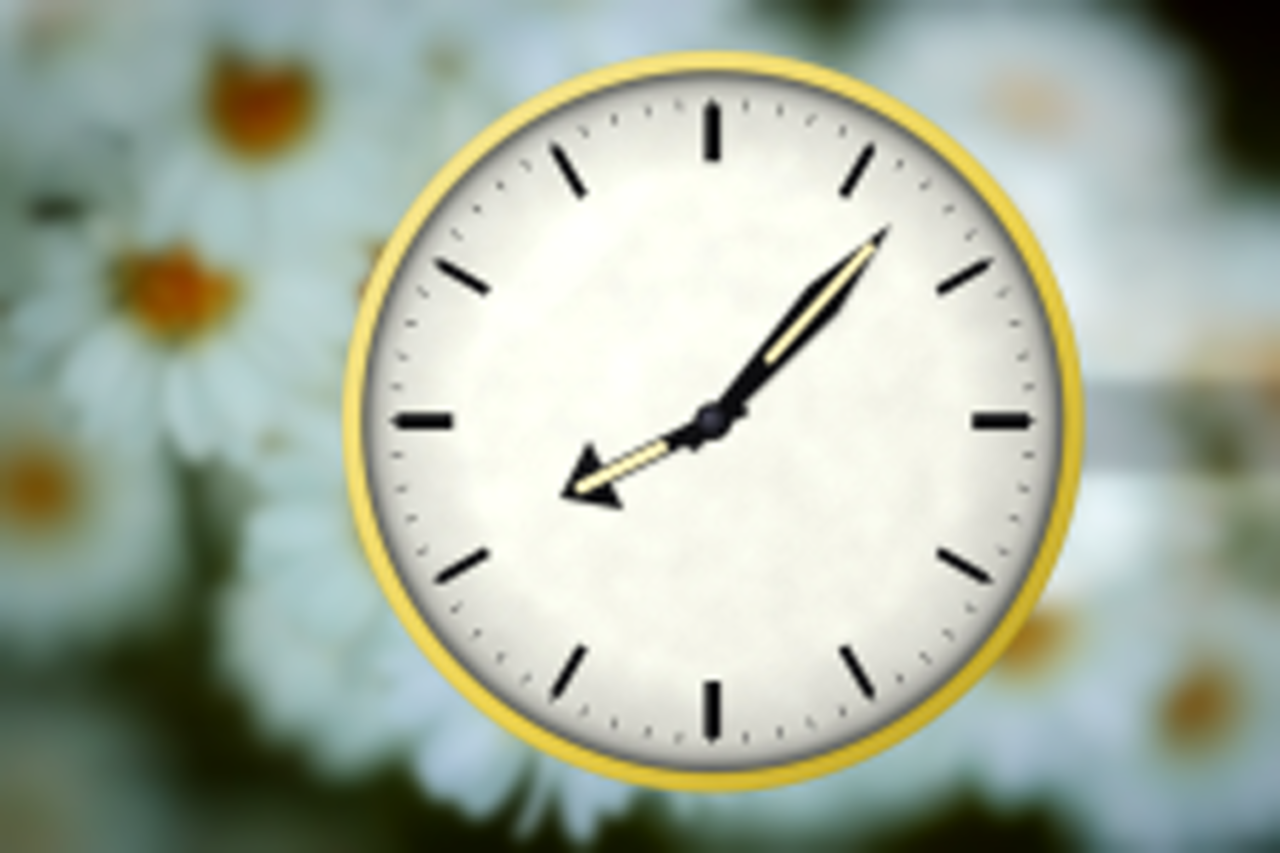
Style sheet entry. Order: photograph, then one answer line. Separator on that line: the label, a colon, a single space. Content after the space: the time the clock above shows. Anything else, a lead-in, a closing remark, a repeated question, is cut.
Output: 8:07
